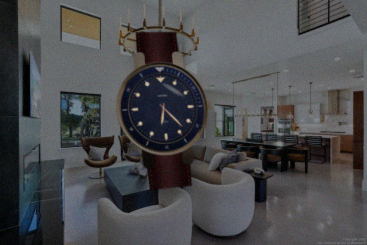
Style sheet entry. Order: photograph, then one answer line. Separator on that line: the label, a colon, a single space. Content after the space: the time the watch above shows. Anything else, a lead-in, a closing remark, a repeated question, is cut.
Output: 6:23
